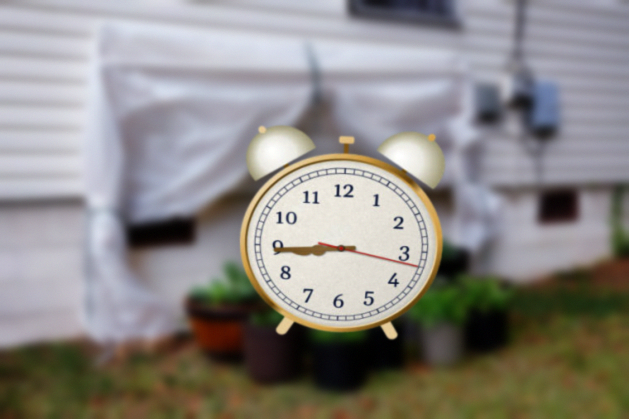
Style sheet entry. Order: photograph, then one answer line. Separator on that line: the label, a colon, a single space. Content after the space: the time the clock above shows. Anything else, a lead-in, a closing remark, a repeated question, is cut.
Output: 8:44:17
